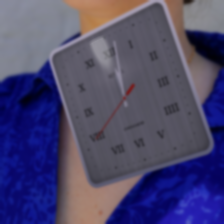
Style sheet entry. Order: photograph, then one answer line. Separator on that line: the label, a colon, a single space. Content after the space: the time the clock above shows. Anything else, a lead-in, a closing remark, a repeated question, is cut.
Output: 12:01:40
